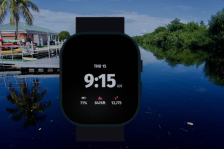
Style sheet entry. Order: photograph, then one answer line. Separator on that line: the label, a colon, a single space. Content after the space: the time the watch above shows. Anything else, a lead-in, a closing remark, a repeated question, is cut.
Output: 9:15
